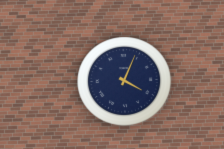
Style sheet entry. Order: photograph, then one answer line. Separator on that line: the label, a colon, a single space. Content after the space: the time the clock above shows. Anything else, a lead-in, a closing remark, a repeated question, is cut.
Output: 4:04
